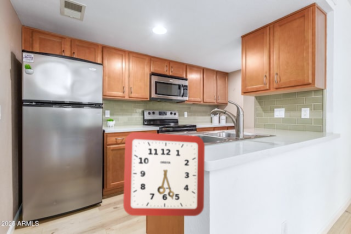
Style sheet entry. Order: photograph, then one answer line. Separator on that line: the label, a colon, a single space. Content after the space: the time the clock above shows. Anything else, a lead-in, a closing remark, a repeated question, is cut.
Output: 6:27
